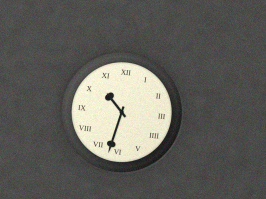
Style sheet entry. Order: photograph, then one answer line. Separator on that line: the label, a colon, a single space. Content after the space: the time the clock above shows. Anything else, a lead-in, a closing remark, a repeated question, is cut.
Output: 10:32
